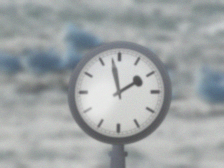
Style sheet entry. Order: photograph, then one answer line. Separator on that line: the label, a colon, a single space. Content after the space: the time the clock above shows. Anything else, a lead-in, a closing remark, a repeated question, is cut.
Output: 1:58
